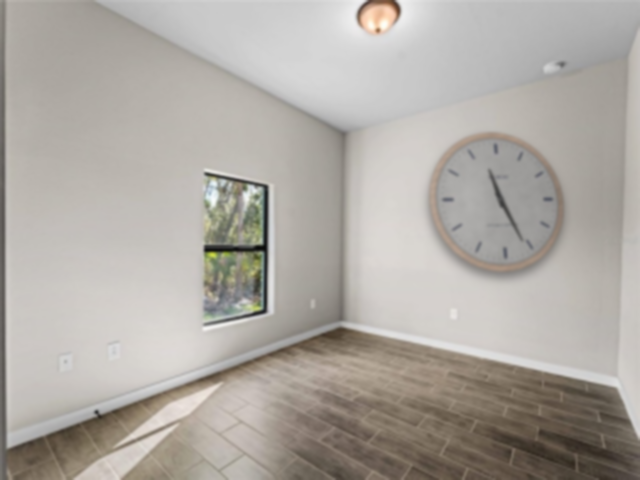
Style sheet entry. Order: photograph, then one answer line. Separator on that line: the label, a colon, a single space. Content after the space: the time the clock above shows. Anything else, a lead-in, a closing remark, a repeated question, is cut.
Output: 11:26
